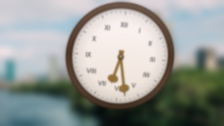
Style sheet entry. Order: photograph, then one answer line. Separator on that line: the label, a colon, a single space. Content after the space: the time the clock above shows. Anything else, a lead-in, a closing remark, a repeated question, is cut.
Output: 6:28
